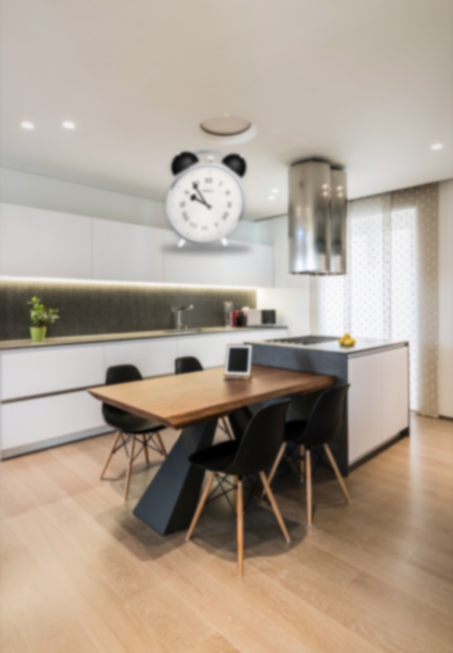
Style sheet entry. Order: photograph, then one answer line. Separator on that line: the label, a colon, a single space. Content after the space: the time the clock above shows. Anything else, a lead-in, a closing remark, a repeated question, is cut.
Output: 9:54
